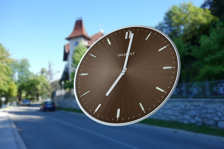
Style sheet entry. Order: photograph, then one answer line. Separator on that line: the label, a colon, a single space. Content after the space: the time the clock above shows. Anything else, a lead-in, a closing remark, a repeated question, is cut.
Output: 7:01
